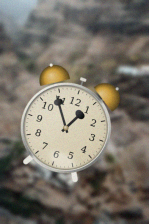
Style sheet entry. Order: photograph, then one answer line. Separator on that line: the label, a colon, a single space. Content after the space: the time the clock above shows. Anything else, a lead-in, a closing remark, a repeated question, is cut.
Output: 12:54
